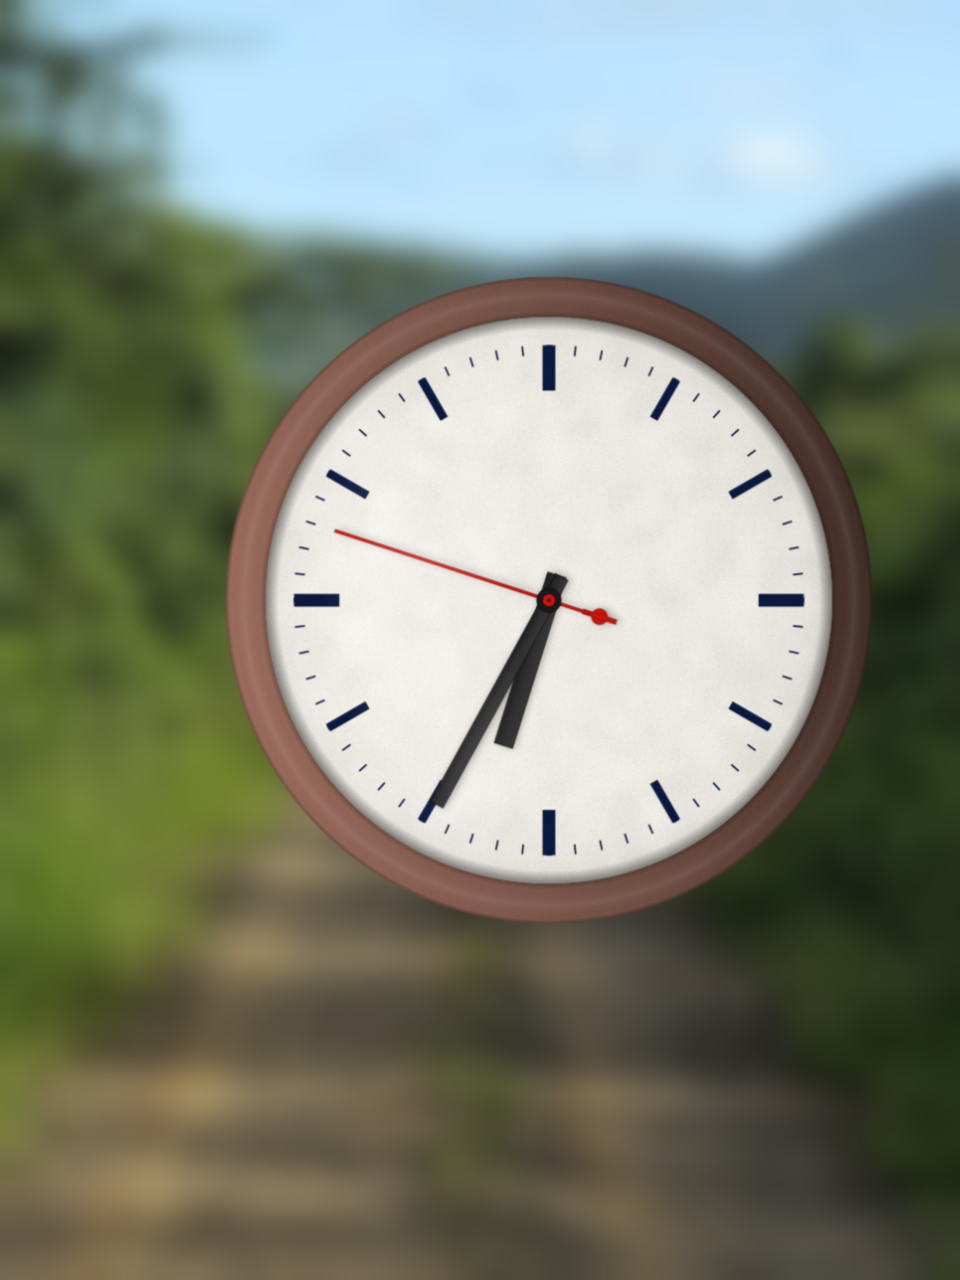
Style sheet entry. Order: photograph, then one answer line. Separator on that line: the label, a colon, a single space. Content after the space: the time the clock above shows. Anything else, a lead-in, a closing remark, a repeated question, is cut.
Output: 6:34:48
